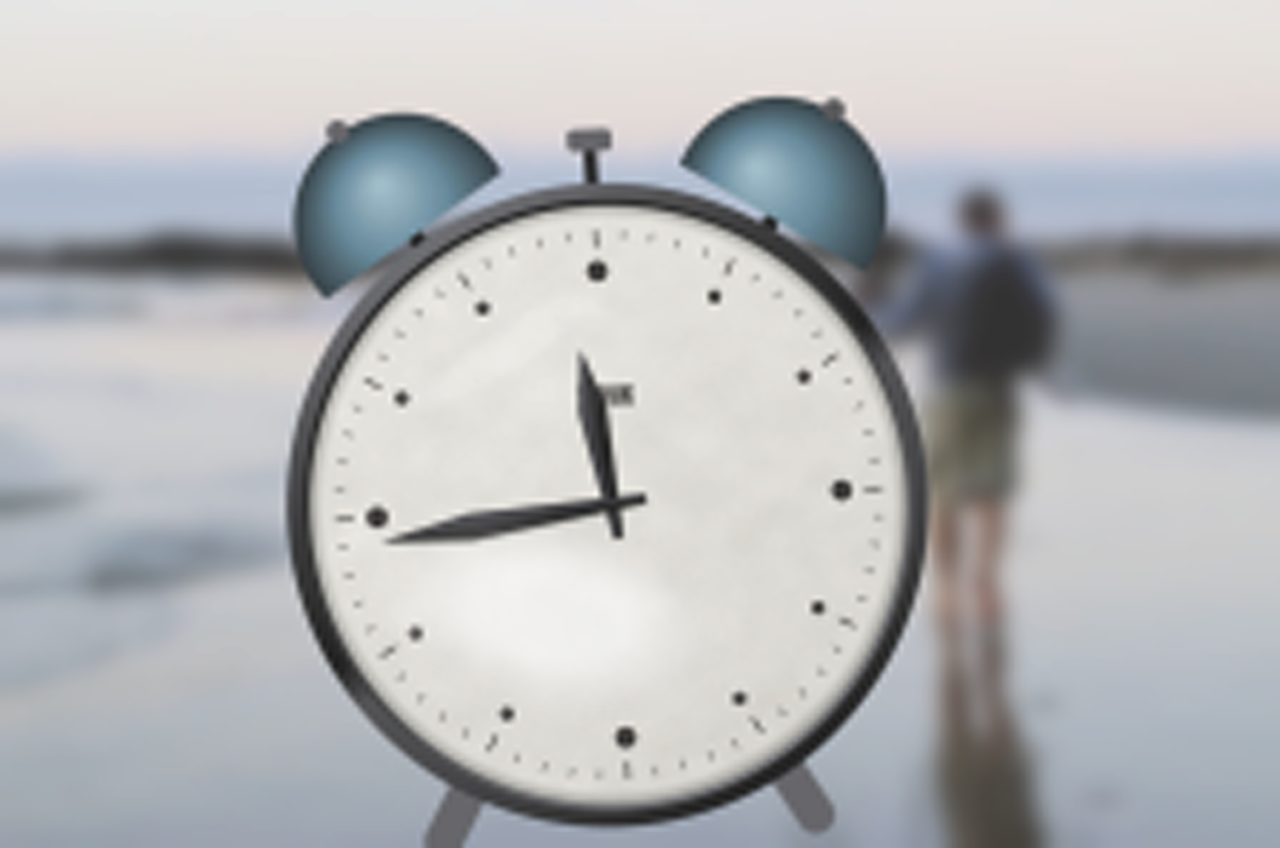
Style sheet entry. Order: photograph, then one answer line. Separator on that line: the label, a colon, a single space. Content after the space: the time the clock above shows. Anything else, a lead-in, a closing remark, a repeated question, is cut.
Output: 11:44
